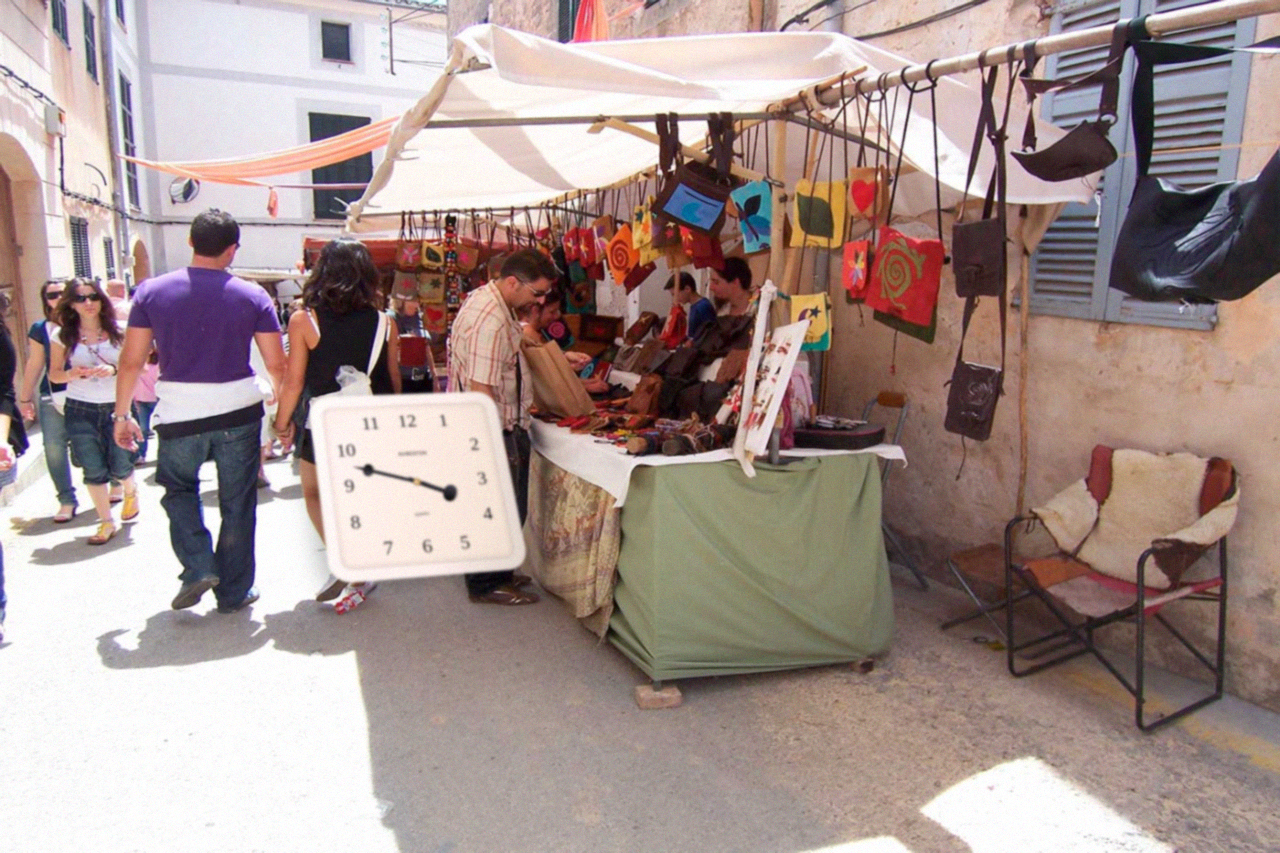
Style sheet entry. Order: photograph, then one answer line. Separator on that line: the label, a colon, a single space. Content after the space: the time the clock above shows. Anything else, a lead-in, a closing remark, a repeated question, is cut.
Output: 3:48
